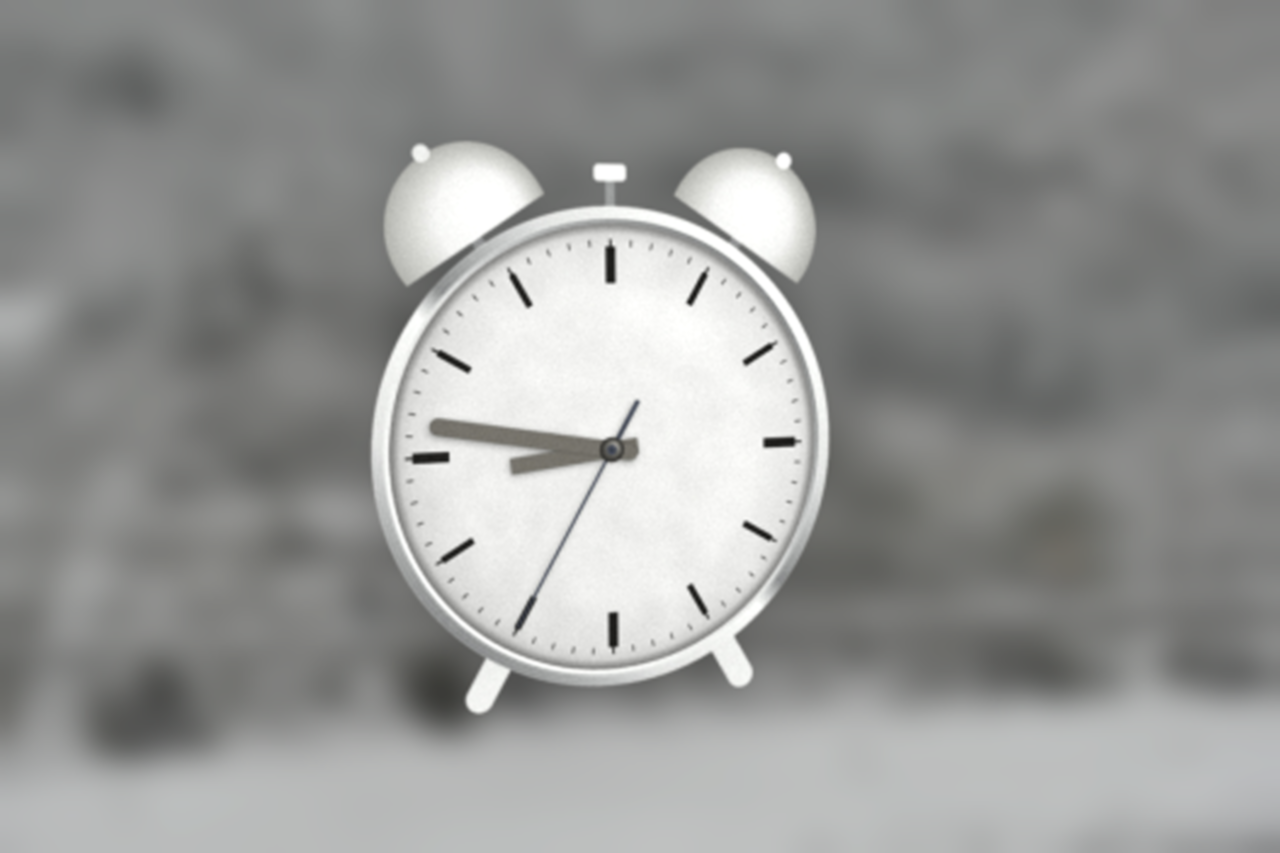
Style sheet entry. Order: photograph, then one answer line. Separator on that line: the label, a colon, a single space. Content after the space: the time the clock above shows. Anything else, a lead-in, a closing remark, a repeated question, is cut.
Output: 8:46:35
